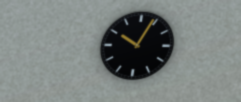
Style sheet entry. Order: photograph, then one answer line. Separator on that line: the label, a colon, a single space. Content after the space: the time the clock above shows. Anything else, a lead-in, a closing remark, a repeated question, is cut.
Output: 10:04
